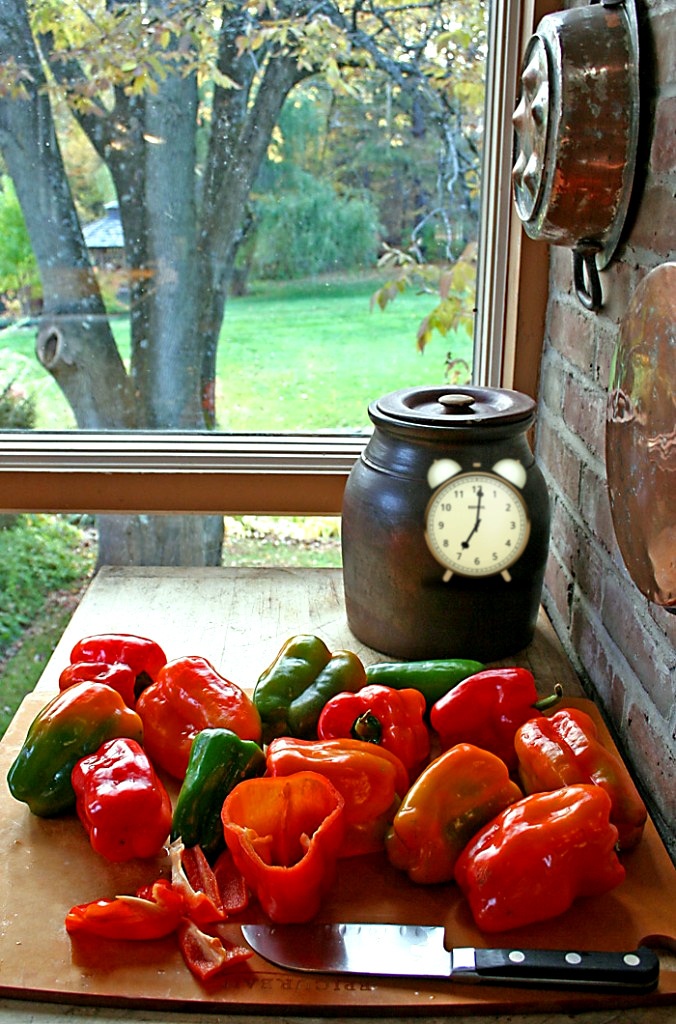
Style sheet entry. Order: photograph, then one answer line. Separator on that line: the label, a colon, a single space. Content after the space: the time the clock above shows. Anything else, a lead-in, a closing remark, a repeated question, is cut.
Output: 7:01
